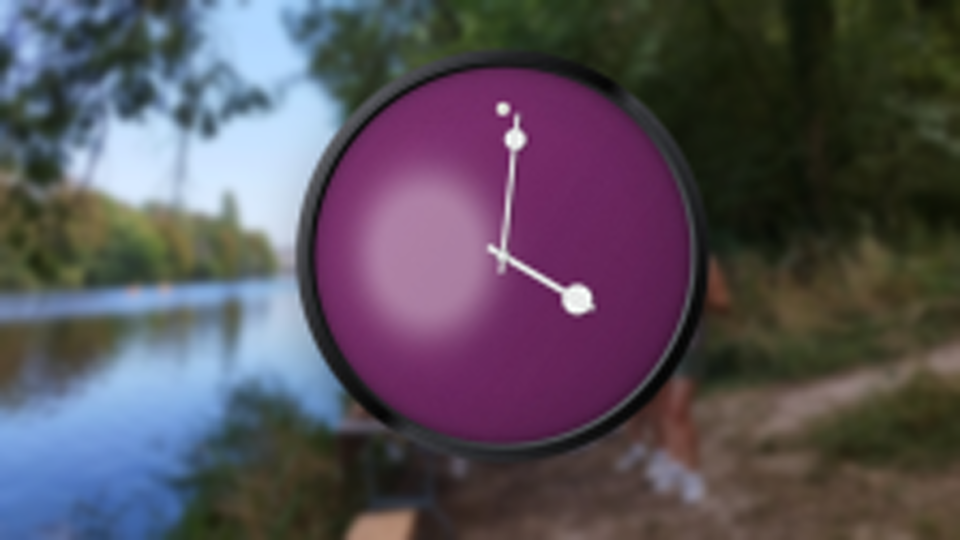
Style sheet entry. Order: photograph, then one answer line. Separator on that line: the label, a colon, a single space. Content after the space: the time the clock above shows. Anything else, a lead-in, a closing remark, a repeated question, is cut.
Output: 4:01
